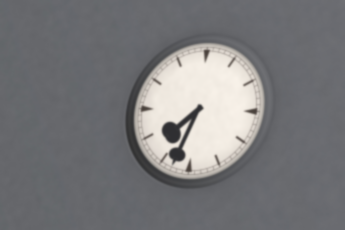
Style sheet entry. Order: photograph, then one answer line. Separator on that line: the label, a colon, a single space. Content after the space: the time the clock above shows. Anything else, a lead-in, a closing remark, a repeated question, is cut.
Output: 7:33
